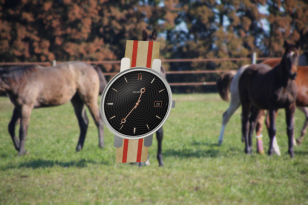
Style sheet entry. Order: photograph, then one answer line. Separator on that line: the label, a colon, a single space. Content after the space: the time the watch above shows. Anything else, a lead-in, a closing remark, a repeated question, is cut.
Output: 12:36
